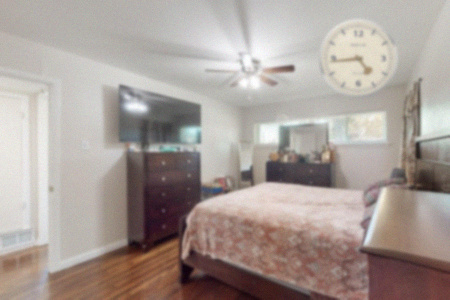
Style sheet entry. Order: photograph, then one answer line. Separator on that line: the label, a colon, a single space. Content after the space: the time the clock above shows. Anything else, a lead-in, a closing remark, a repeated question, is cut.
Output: 4:44
